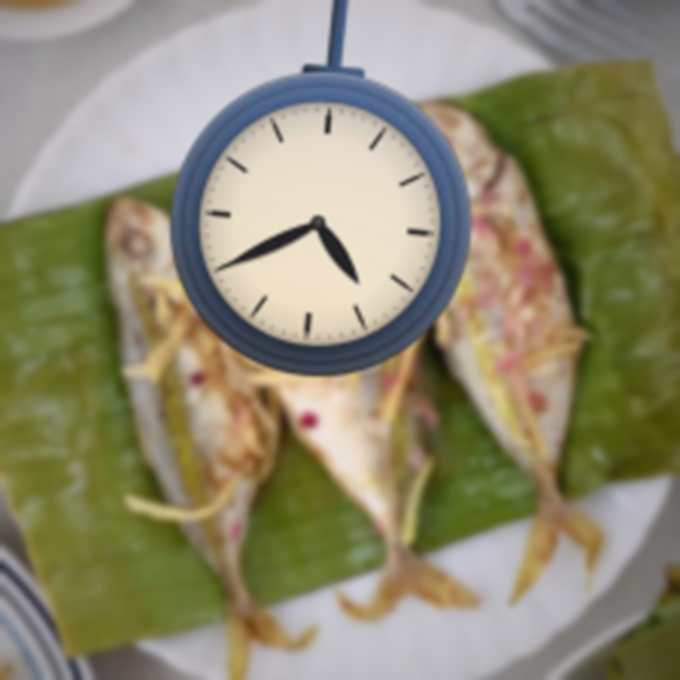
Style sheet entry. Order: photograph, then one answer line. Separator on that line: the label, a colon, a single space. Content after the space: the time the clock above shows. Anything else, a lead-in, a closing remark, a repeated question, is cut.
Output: 4:40
